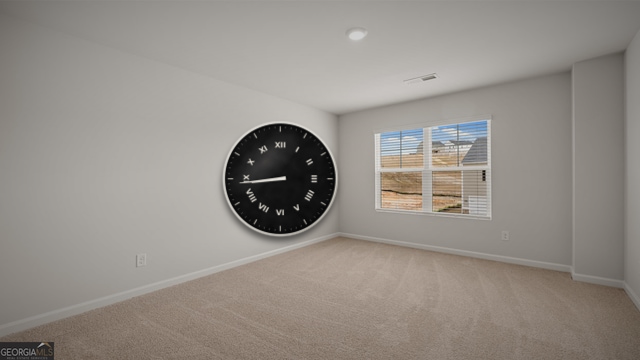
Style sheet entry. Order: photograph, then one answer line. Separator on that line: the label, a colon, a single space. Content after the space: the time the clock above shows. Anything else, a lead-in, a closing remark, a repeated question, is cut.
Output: 8:44
